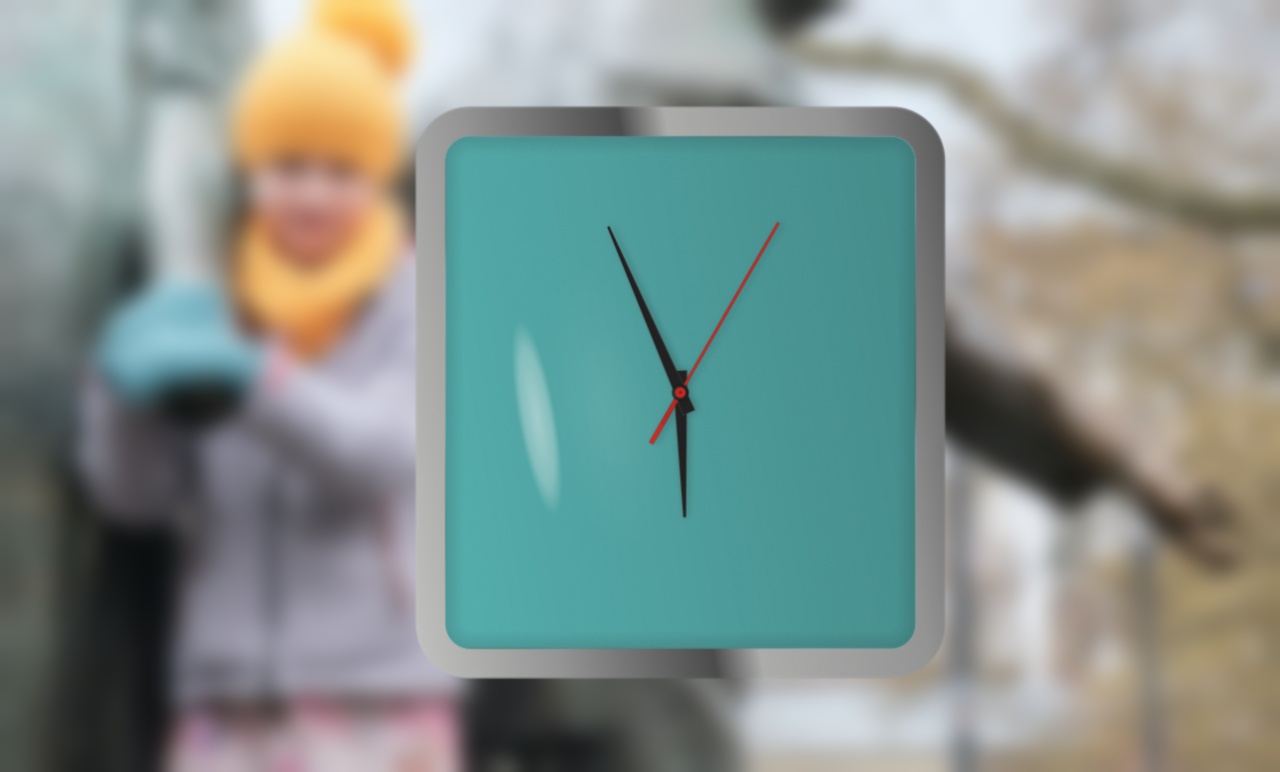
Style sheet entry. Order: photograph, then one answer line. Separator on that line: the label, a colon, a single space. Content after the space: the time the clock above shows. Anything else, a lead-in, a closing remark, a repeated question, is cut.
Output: 5:56:05
